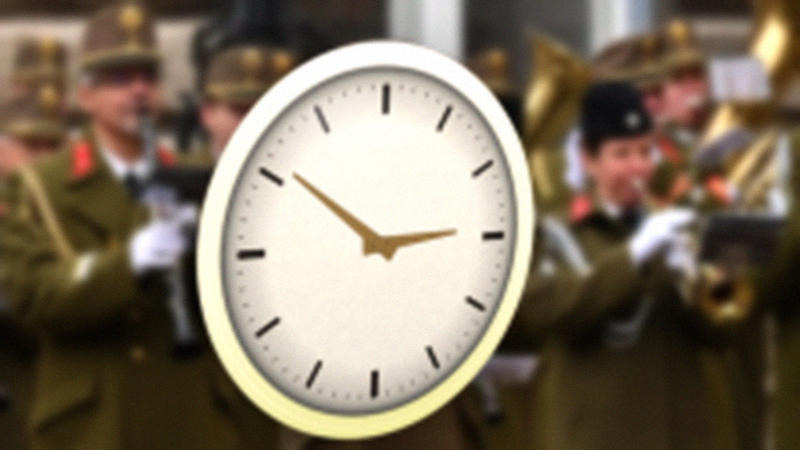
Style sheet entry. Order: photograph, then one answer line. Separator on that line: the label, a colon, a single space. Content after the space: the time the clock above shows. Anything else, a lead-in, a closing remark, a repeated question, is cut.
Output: 2:51
